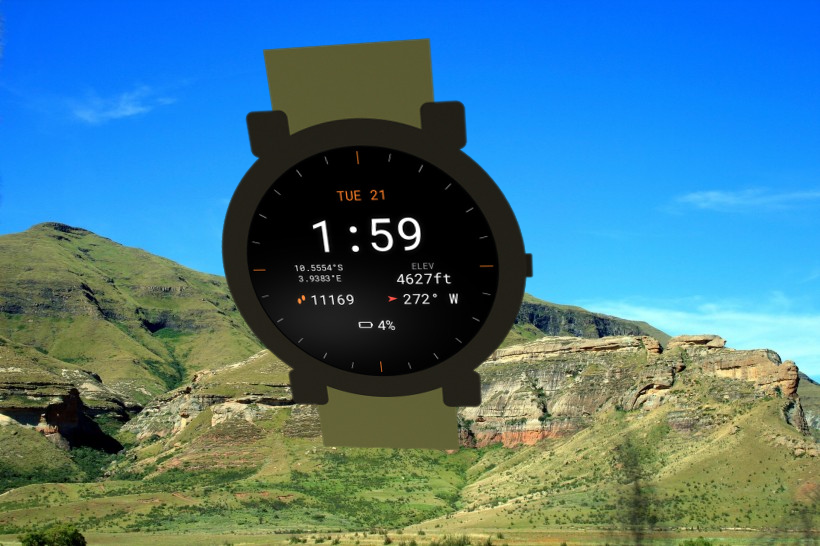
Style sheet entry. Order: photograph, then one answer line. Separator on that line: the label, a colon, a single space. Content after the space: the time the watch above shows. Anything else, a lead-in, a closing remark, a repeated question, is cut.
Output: 1:59
